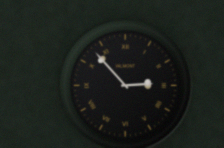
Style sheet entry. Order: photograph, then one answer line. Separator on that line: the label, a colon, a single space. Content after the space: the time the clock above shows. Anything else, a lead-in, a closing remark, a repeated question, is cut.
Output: 2:53
